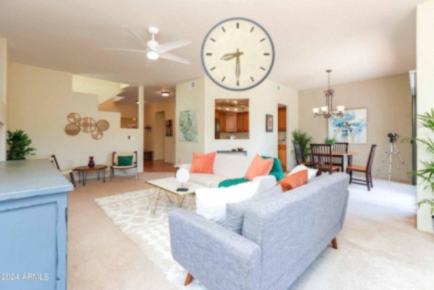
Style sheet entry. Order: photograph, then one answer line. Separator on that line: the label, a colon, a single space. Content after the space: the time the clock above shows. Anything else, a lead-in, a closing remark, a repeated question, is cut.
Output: 8:30
